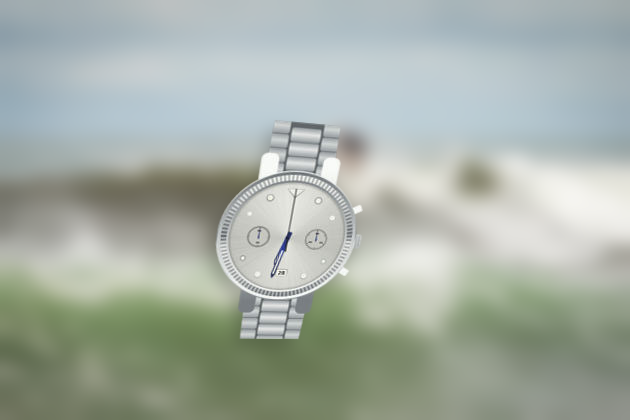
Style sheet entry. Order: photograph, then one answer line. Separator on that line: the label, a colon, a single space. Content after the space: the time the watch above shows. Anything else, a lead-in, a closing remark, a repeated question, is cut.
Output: 6:32
